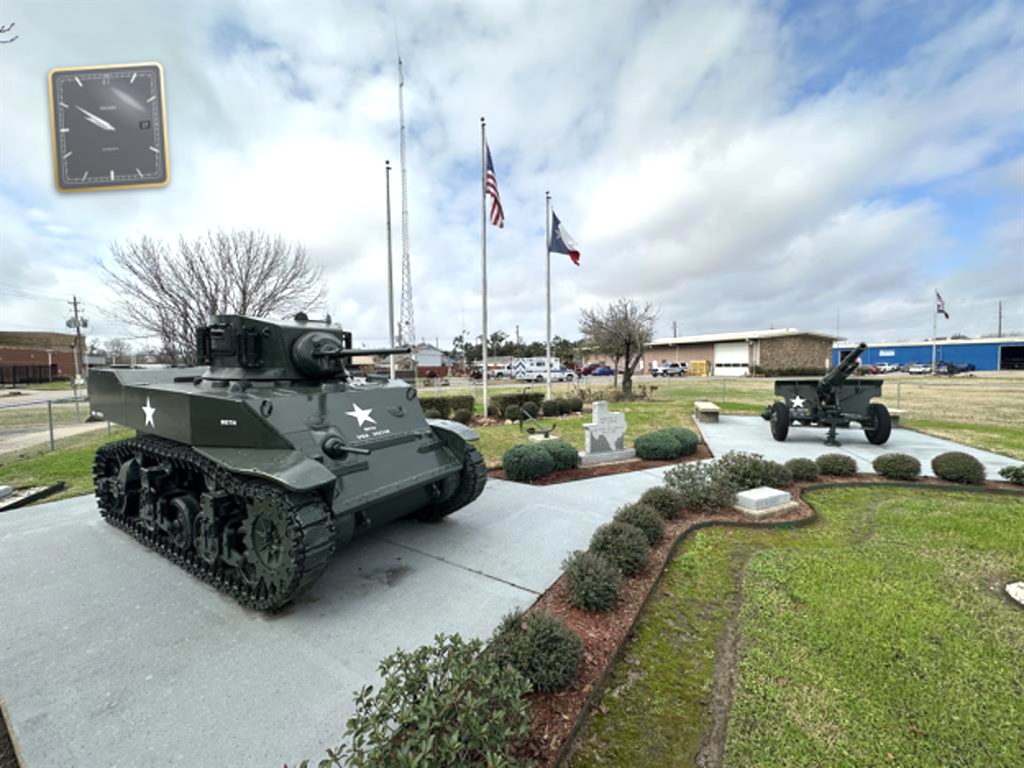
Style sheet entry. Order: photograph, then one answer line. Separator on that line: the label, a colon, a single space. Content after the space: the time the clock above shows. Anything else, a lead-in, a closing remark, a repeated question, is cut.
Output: 9:51
